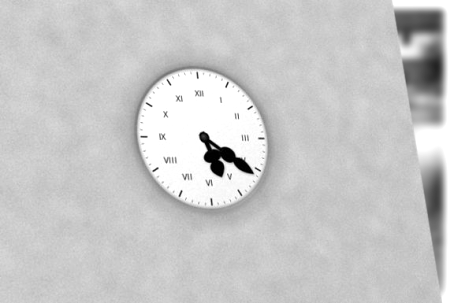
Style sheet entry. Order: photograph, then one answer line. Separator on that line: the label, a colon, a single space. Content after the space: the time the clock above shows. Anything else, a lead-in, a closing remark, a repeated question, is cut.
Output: 5:21
